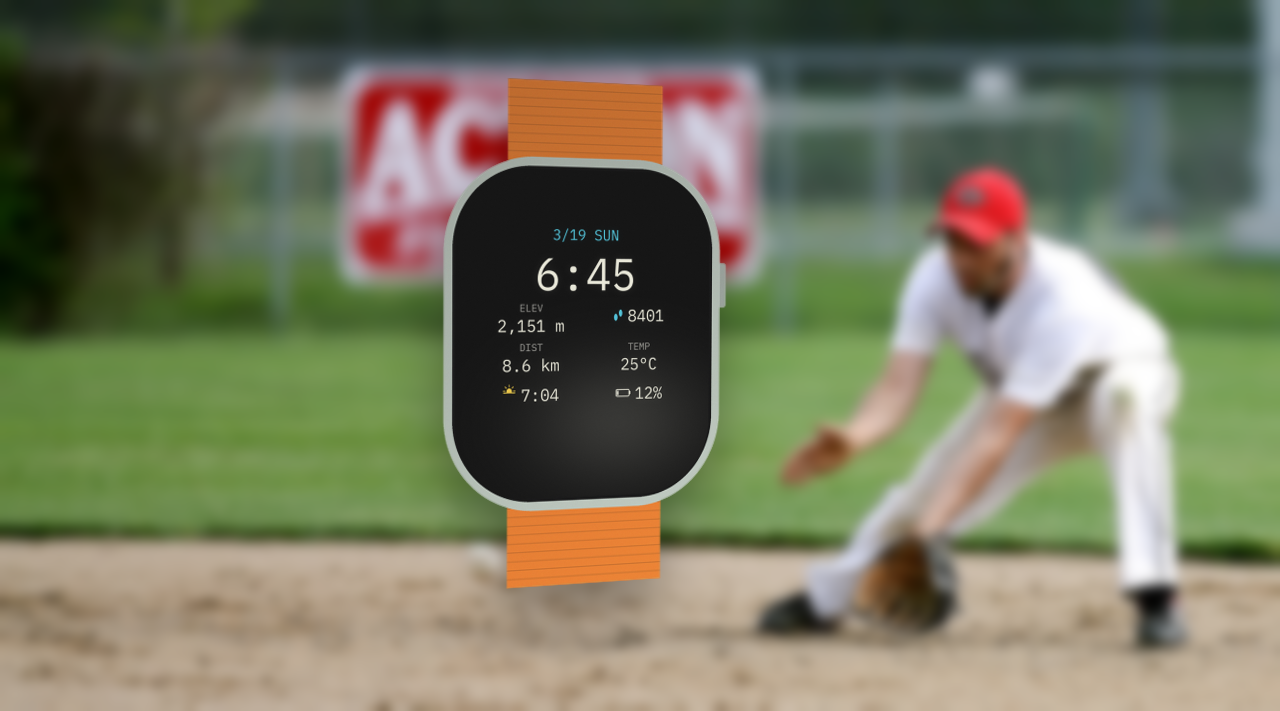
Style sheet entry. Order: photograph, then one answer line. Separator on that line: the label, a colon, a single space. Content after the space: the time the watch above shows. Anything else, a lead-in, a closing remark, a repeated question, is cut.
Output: 6:45
